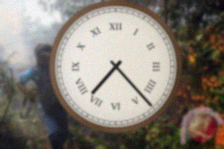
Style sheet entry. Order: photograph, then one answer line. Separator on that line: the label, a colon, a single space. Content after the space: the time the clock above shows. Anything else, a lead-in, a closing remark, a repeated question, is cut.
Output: 7:23
